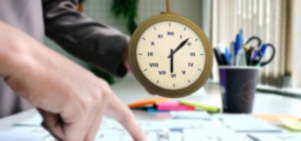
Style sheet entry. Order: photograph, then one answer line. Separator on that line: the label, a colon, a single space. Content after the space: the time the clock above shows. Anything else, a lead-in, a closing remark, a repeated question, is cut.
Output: 6:08
